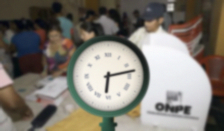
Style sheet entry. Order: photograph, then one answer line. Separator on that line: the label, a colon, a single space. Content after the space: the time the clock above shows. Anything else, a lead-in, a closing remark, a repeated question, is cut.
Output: 6:13
